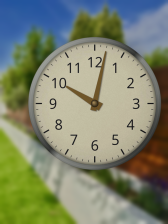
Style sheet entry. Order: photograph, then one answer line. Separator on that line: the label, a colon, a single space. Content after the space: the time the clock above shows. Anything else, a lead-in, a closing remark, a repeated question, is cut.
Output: 10:02
